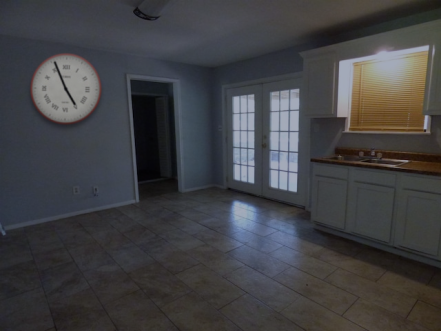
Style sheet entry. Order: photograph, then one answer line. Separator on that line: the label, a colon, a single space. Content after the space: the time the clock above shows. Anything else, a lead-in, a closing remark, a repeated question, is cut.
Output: 4:56
